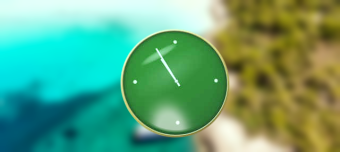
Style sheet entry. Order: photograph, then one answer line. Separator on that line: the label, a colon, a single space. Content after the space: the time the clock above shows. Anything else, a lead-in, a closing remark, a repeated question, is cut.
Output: 10:55
